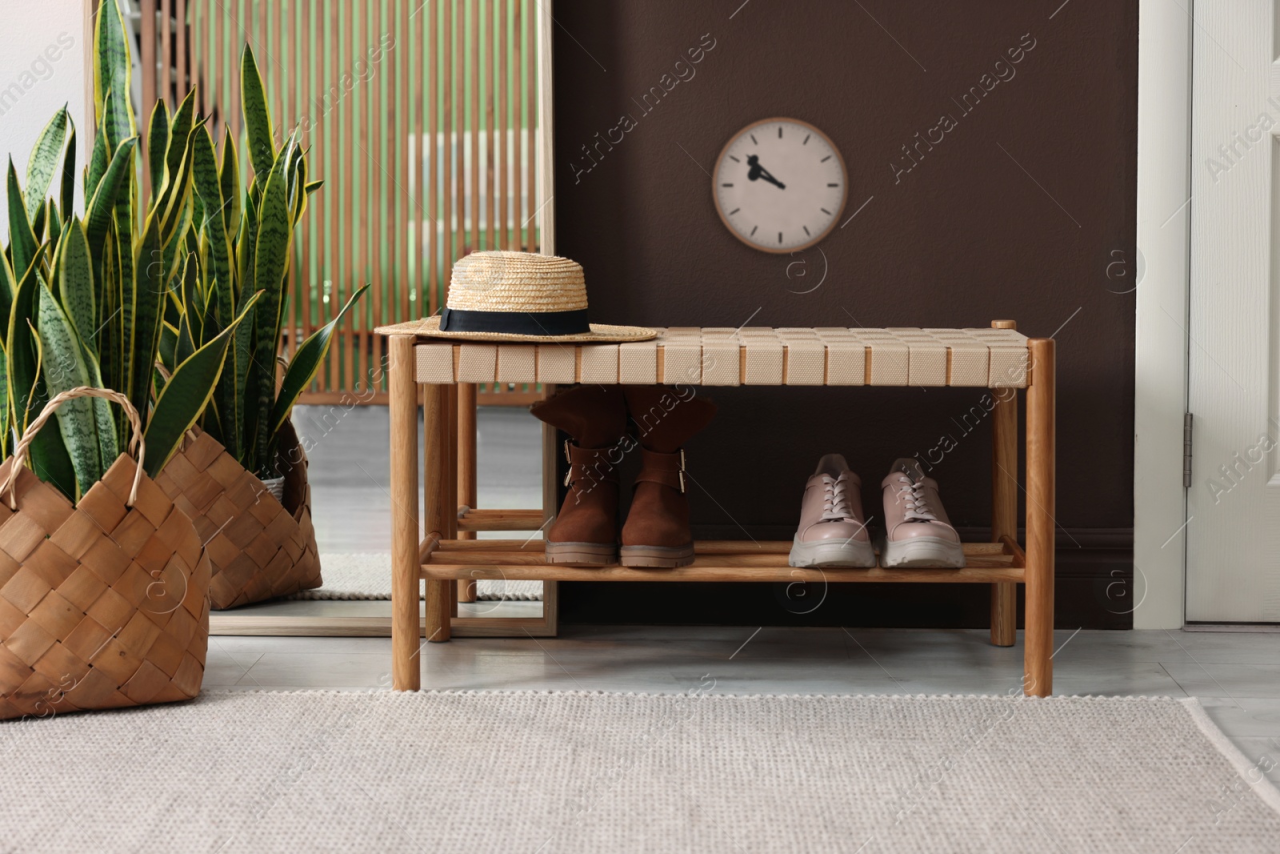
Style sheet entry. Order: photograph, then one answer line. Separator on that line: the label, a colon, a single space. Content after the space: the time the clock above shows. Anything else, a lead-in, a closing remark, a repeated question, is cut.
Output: 9:52
